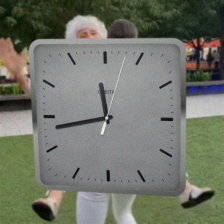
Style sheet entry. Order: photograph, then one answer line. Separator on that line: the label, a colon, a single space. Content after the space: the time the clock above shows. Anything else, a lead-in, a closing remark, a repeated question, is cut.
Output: 11:43:03
